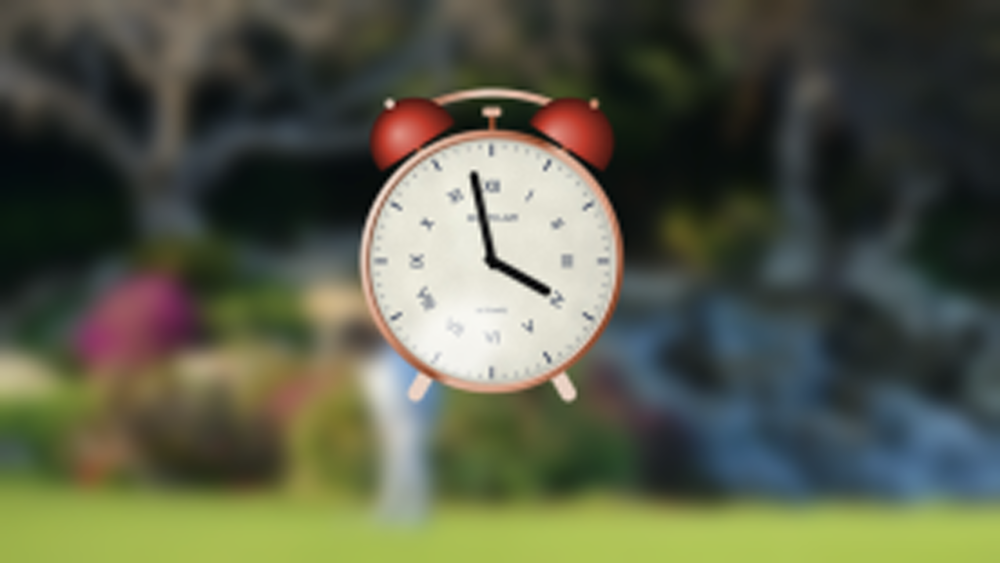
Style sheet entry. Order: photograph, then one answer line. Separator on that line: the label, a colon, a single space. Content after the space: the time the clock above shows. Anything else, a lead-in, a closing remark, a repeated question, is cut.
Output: 3:58
